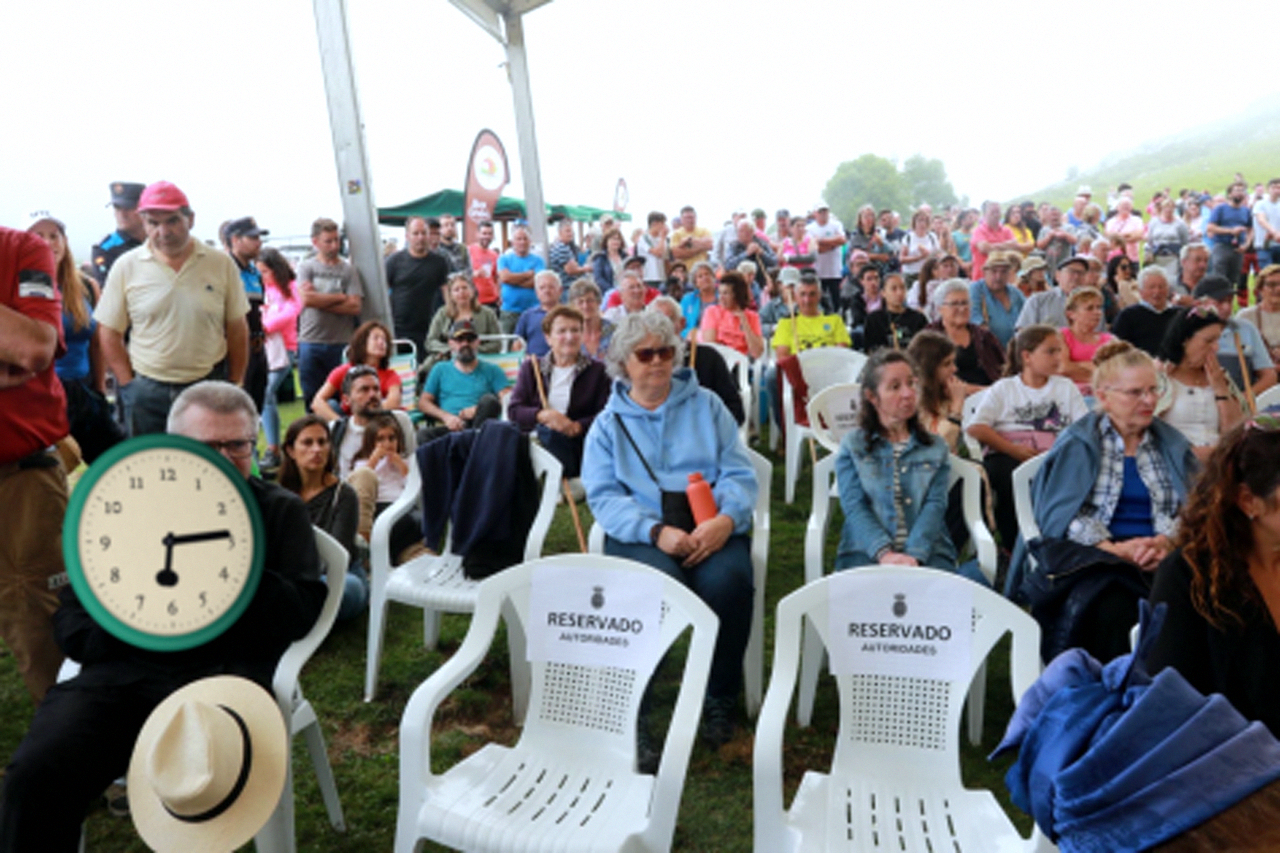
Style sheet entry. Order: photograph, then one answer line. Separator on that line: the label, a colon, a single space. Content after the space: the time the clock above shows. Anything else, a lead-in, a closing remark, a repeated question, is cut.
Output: 6:14
